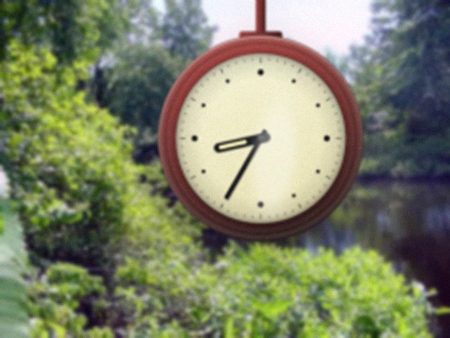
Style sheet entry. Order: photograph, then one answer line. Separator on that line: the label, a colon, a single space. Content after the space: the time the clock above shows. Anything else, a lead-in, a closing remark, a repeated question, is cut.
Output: 8:35
